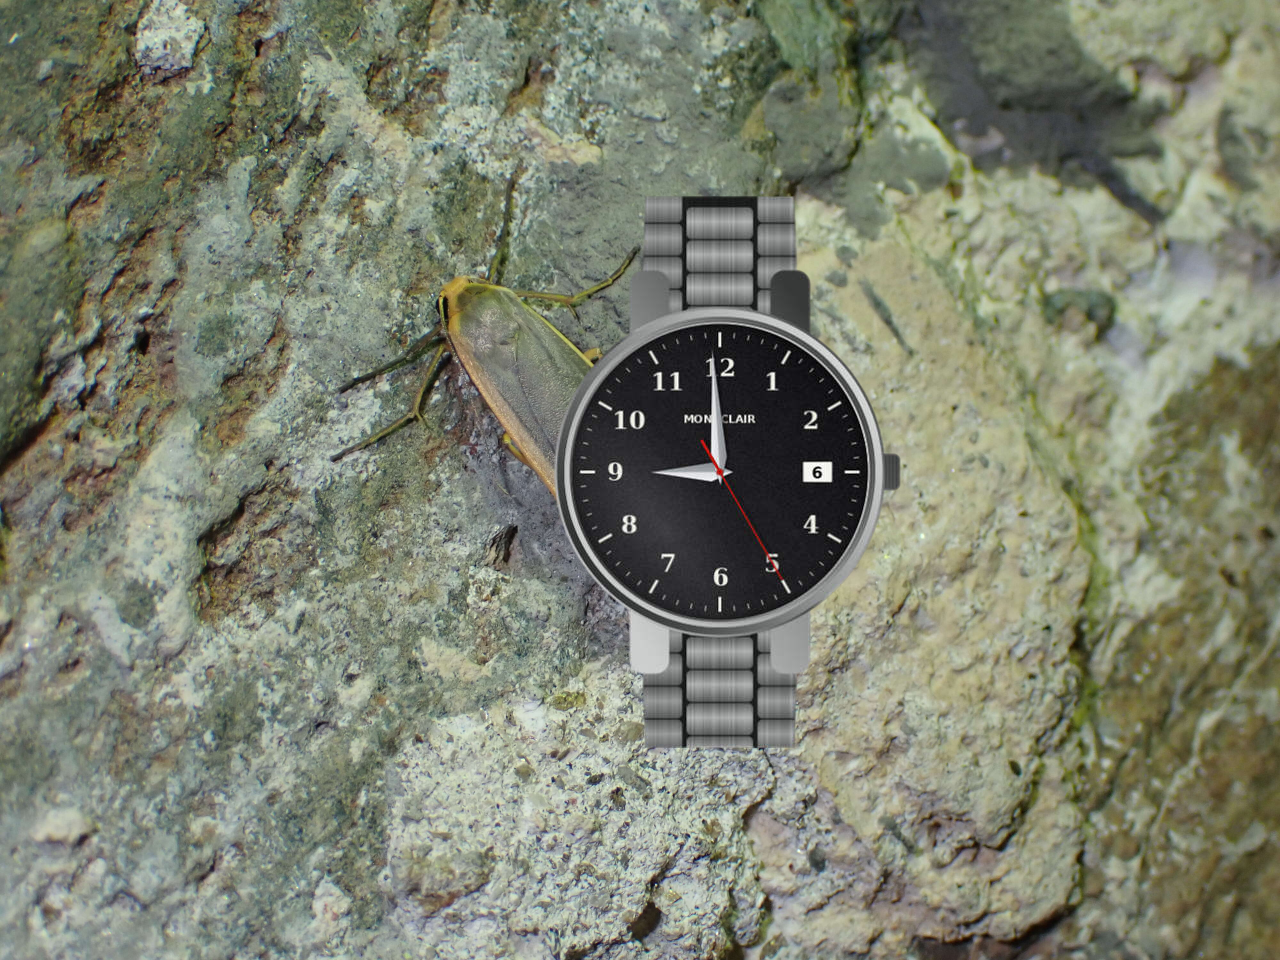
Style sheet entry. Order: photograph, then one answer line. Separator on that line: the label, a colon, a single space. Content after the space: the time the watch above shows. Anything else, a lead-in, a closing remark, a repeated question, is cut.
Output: 8:59:25
